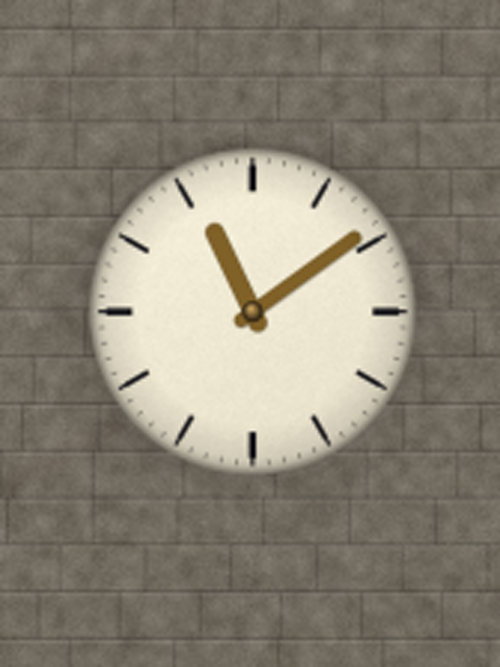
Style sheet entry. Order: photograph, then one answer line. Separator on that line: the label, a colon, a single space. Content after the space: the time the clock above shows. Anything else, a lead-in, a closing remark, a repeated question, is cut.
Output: 11:09
